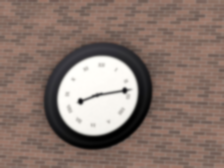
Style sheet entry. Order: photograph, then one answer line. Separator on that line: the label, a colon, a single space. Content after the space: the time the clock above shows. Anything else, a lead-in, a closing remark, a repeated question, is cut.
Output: 8:13
